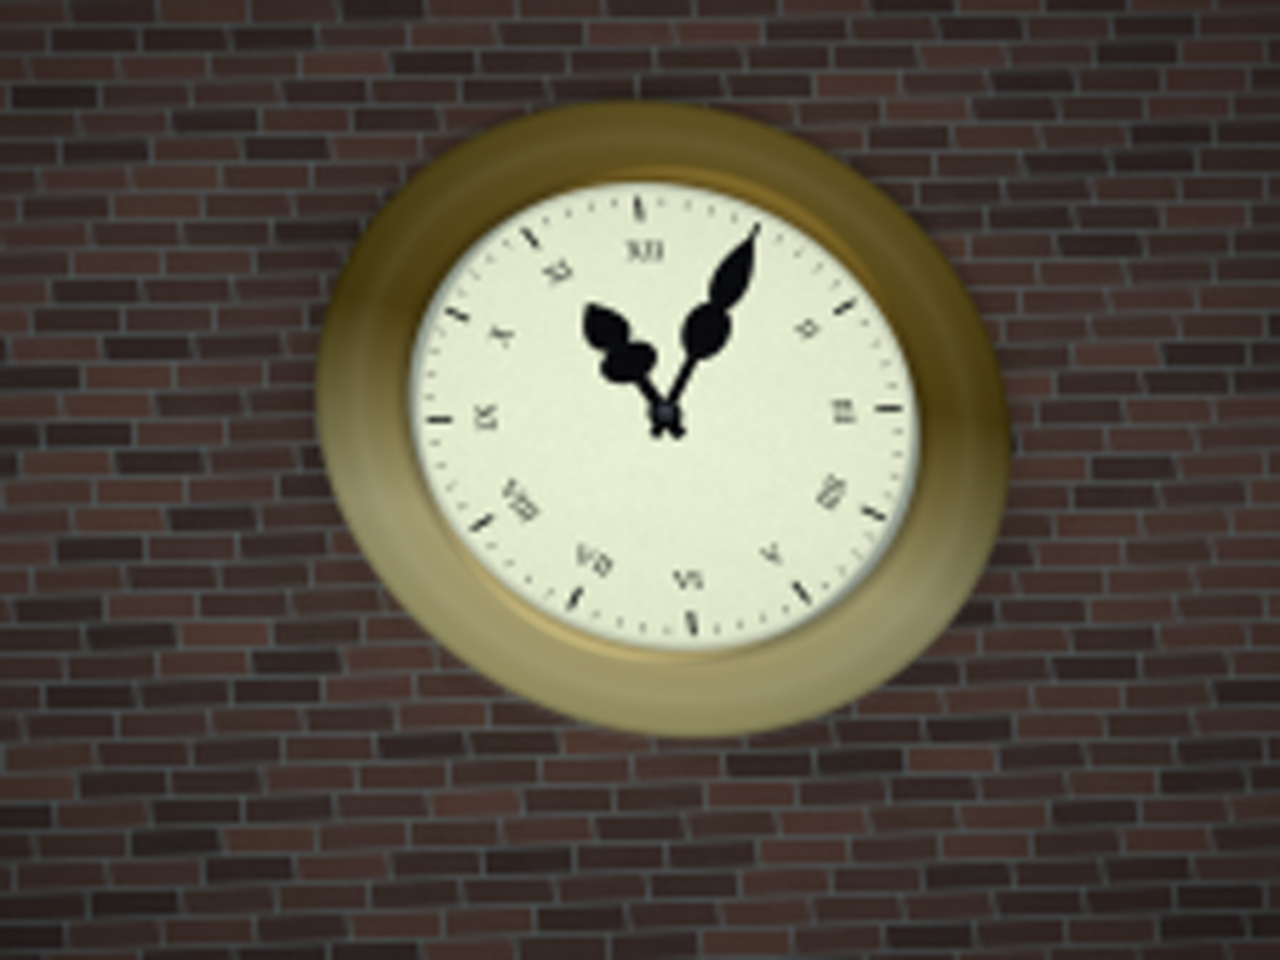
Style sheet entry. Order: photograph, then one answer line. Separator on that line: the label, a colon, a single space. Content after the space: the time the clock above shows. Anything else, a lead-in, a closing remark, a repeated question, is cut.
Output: 11:05
